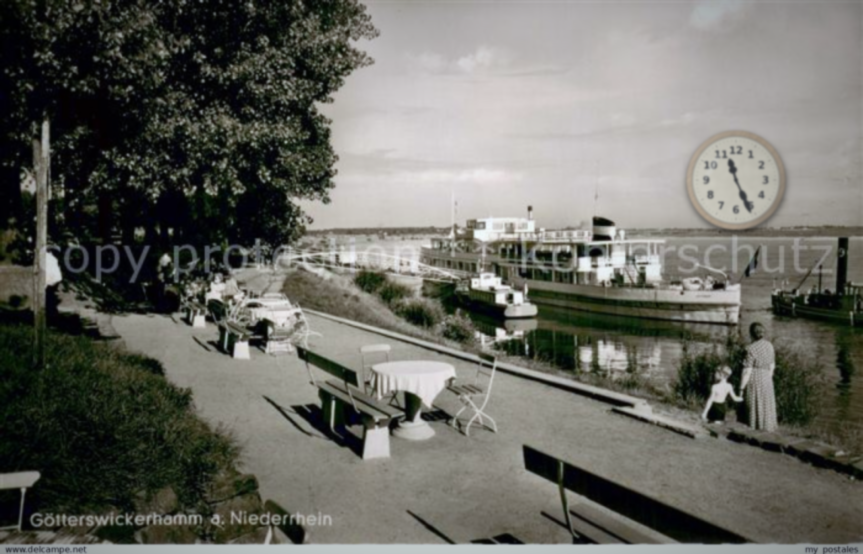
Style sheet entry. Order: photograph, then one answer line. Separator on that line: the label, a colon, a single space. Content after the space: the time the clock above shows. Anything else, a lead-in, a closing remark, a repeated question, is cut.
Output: 11:26
